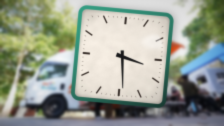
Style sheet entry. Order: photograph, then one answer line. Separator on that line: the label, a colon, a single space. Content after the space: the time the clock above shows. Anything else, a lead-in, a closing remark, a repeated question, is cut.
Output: 3:29
